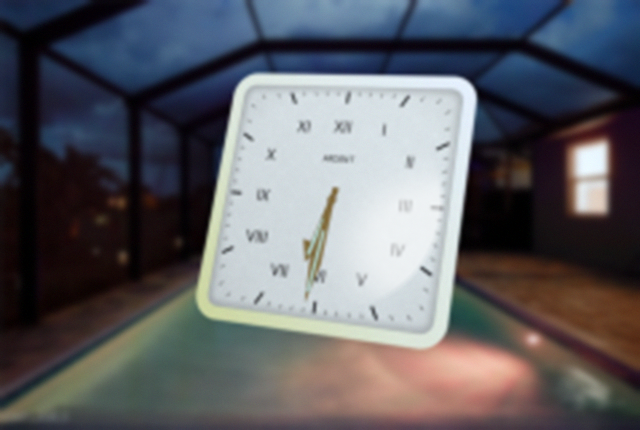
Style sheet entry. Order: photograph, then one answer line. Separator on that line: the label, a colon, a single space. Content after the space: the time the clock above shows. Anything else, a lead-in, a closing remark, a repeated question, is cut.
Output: 6:31
